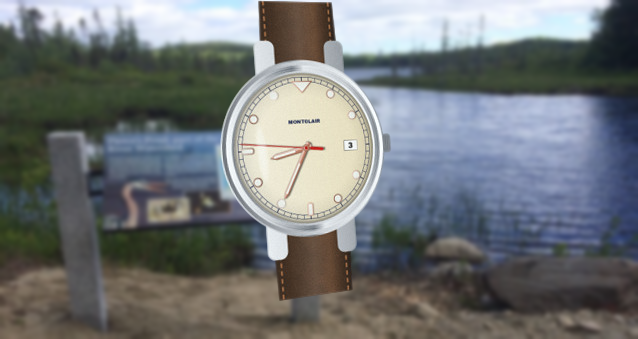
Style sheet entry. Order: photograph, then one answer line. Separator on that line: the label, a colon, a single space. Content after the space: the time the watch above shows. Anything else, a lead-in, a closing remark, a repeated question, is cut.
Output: 8:34:46
